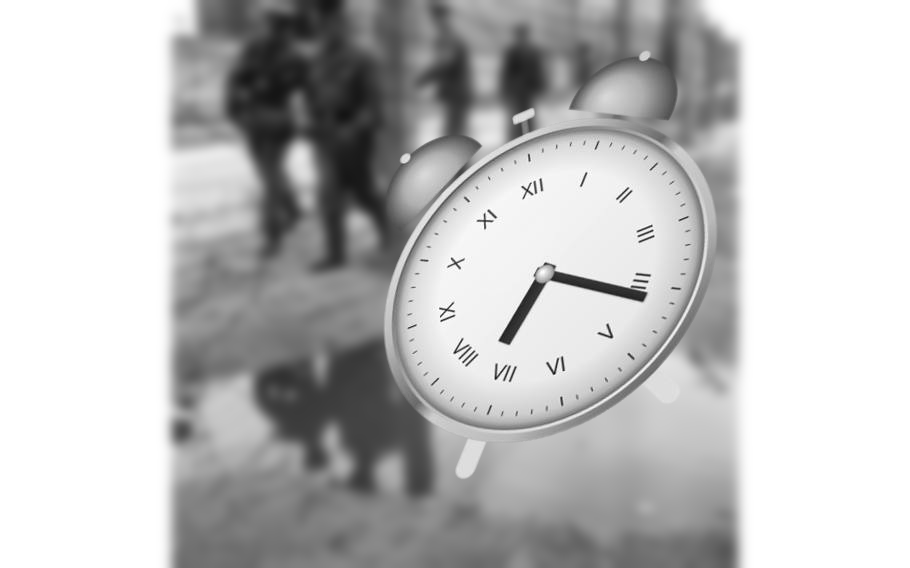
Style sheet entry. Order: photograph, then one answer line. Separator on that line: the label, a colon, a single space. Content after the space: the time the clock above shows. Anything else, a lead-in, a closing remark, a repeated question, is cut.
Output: 7:21
